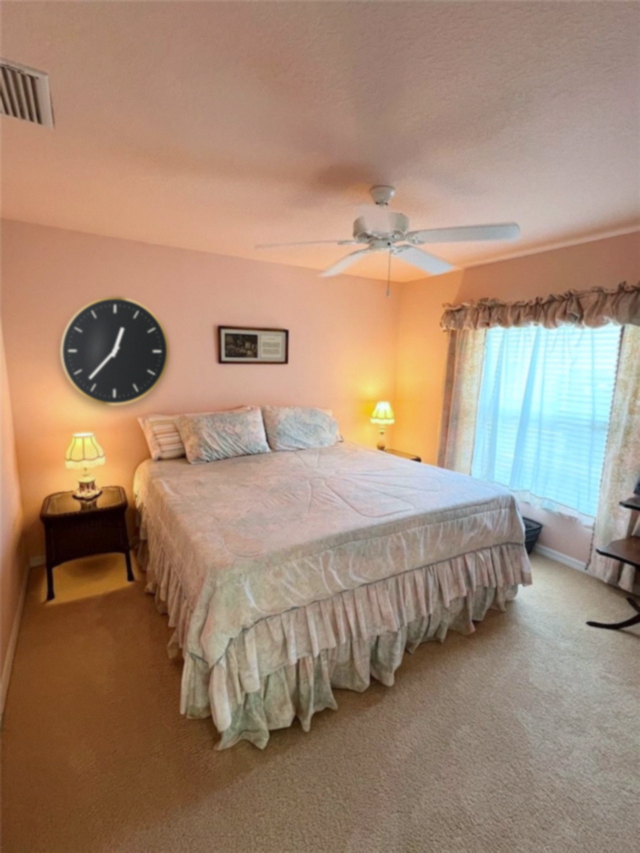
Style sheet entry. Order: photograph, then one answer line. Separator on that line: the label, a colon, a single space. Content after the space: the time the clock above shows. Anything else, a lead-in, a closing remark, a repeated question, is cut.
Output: 12:37
